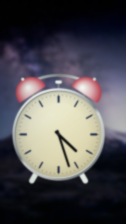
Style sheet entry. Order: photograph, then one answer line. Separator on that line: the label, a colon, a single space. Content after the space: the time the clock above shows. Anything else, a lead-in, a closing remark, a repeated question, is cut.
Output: 4:27
